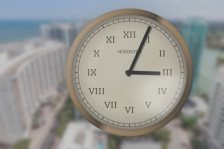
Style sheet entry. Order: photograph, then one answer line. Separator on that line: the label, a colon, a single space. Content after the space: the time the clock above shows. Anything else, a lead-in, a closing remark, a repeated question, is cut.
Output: 3:04
